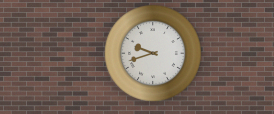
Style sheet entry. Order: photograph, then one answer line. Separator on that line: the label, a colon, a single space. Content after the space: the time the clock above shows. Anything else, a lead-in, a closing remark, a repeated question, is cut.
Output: 9:42
